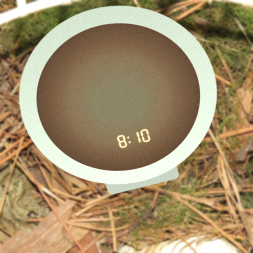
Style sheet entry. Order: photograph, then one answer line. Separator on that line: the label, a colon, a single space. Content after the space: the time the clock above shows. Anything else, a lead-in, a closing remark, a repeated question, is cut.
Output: 8:10
